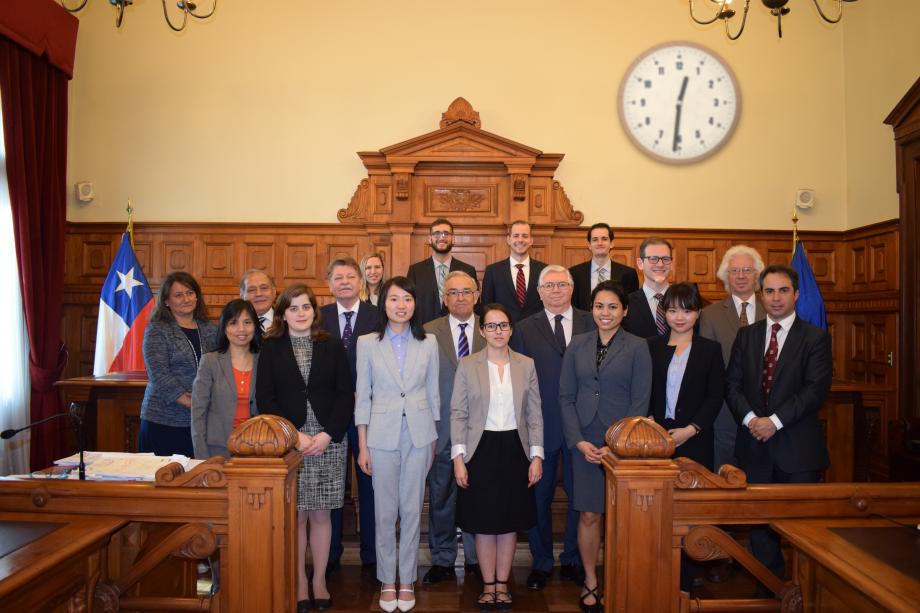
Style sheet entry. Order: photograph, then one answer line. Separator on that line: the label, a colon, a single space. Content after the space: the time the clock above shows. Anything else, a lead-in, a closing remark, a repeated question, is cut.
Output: 12:31
